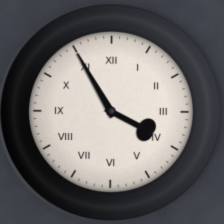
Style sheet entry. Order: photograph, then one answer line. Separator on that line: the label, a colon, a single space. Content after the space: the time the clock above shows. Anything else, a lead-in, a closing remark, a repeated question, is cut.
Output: 3:55
